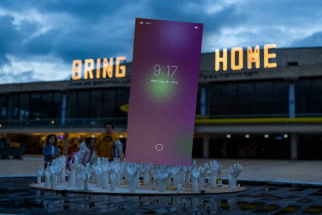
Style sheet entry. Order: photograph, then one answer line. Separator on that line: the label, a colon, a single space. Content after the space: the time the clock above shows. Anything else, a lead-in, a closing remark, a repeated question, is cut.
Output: 9:17
